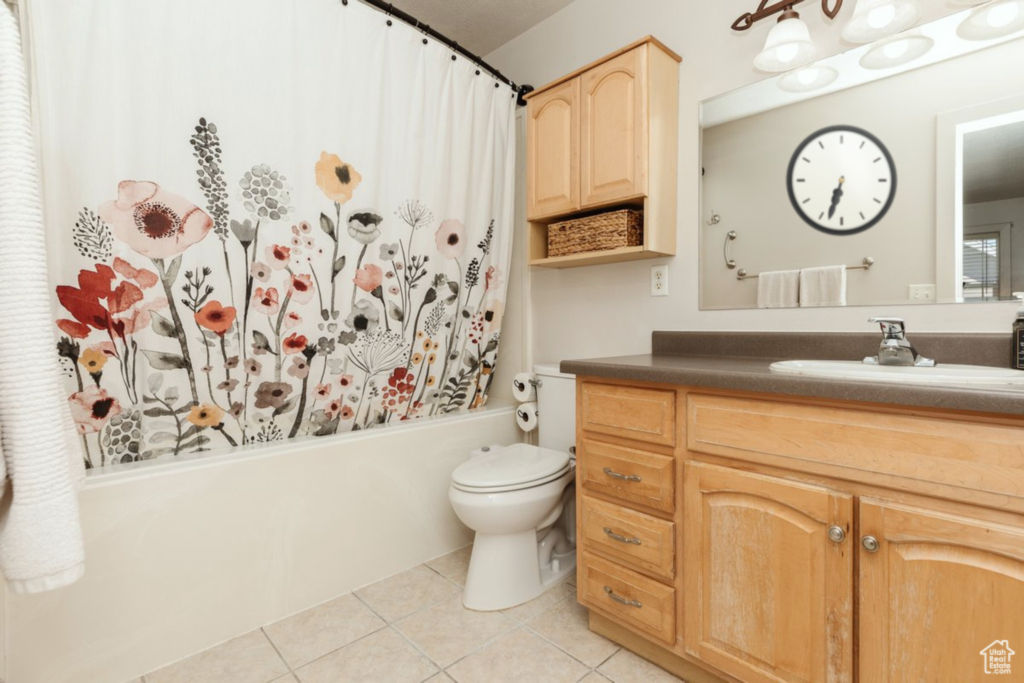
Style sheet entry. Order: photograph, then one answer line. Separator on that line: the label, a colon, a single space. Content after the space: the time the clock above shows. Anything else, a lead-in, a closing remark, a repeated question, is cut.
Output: 6:33
